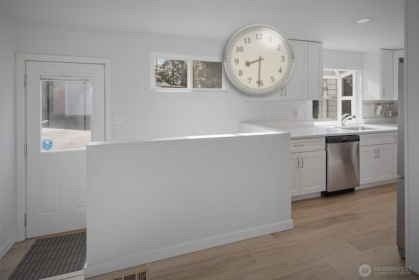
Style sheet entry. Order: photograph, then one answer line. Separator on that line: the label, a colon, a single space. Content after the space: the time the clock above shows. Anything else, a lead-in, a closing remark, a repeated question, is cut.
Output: 8:31
